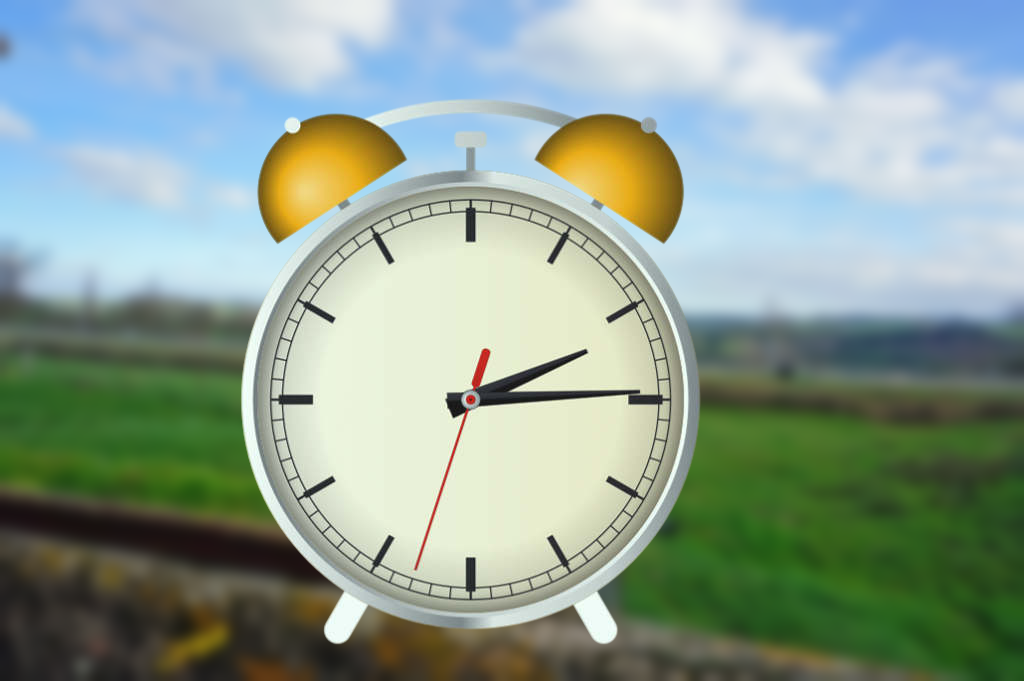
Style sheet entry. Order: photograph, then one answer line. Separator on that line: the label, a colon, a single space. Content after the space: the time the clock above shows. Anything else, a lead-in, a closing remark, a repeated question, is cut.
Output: 2:14:33
